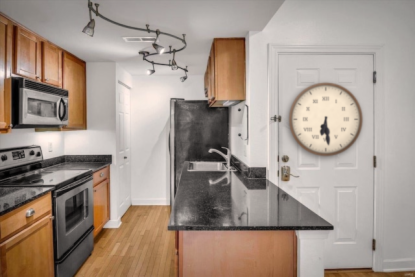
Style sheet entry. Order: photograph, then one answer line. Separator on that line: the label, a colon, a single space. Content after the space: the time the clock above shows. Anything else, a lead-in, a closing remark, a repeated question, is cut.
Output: 6:29
